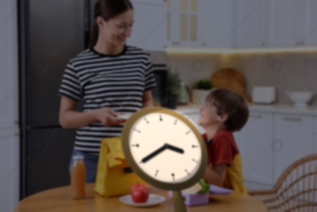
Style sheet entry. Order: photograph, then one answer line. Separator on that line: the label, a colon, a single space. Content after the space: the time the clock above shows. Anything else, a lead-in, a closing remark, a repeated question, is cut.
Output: 3:40
